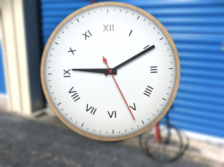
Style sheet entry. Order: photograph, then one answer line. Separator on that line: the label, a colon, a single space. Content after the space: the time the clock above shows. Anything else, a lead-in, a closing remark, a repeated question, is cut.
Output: 9:10:26
